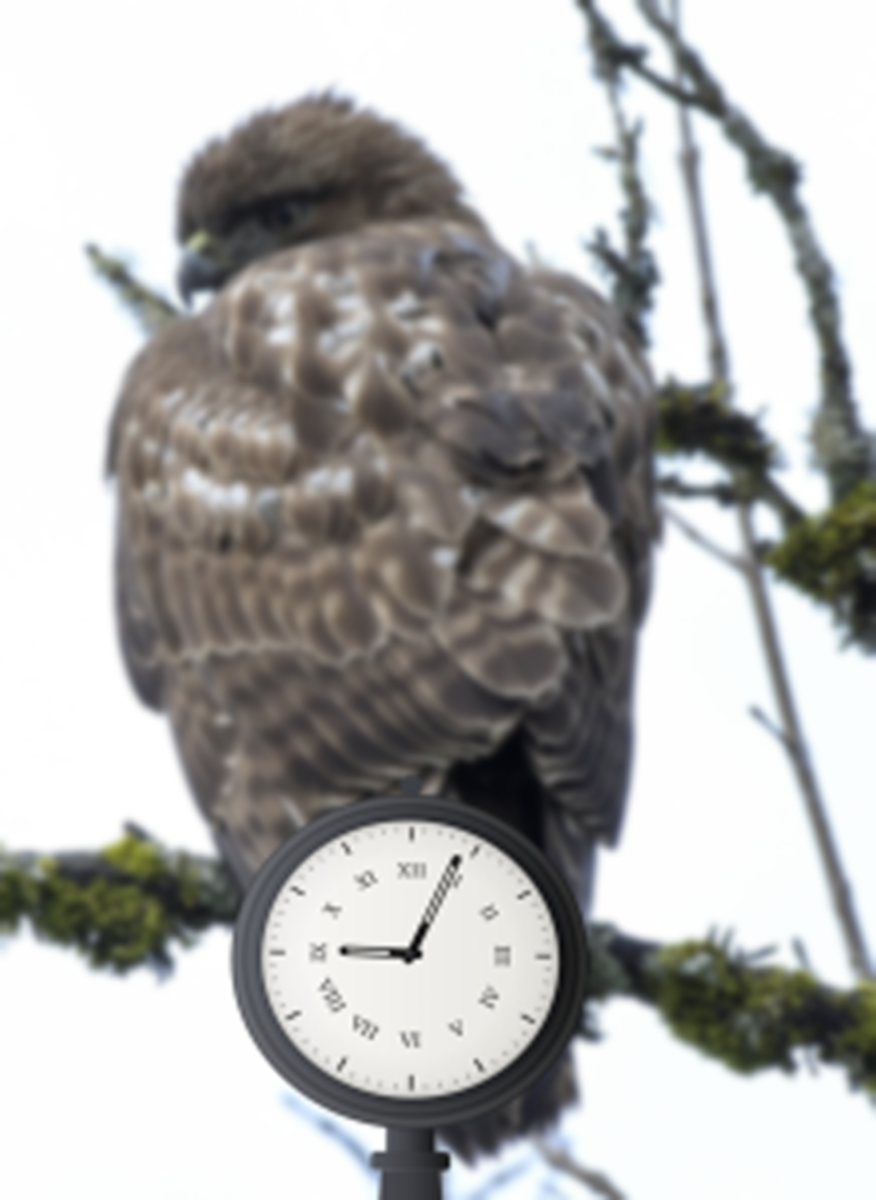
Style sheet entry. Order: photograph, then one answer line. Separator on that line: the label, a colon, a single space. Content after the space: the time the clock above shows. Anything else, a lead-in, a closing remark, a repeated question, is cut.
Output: 9:04
